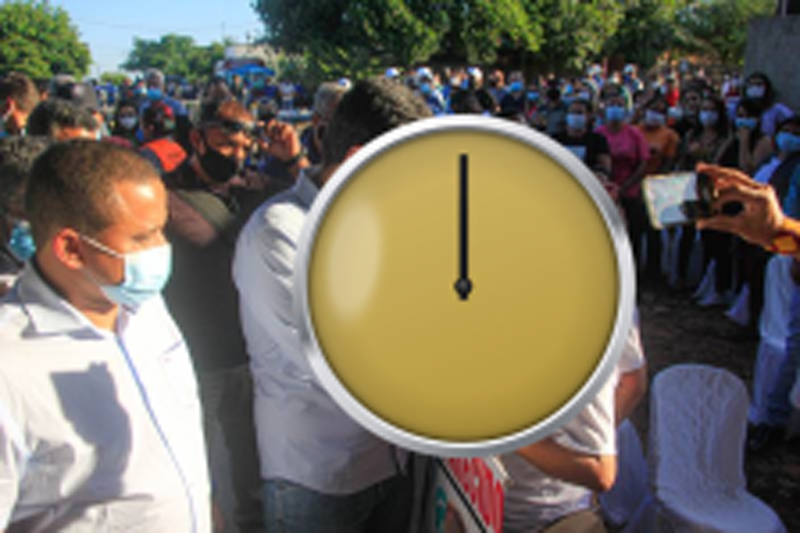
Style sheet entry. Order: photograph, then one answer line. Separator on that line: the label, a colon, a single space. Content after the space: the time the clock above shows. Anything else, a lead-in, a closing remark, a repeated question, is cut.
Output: 12:00
